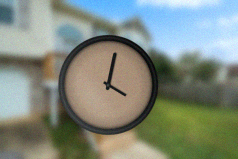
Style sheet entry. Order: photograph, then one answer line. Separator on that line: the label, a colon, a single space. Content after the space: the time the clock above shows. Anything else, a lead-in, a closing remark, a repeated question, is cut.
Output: 4:02
